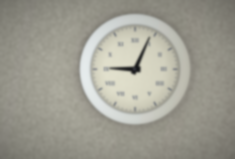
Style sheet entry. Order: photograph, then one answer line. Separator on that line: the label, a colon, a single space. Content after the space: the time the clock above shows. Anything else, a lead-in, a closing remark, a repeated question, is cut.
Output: 9:04
